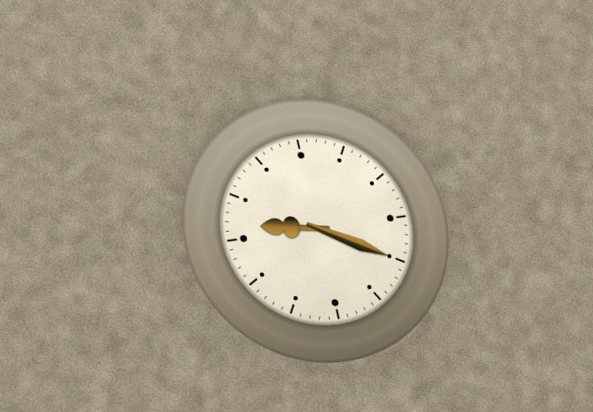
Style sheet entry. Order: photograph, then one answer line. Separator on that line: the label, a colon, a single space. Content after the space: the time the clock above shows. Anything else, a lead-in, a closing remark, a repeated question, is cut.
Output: 9:20
